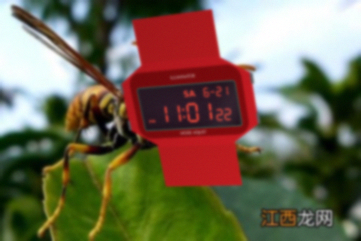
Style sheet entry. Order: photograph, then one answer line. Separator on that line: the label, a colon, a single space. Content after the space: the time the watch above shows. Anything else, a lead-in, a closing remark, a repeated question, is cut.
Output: 11:01
